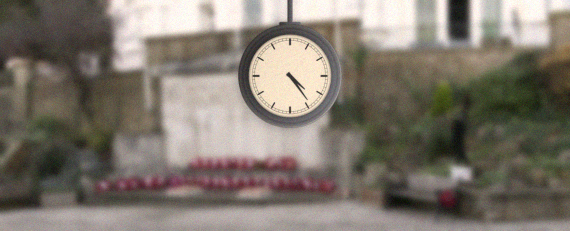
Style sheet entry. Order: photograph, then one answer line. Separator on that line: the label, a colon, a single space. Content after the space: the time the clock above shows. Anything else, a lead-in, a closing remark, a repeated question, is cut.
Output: 4:24
